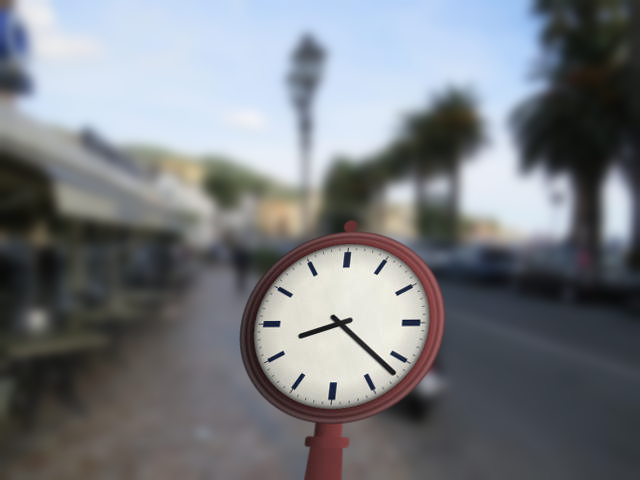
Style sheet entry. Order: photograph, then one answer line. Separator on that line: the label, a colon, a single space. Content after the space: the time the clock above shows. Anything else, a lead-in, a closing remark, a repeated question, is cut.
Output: 8:22
